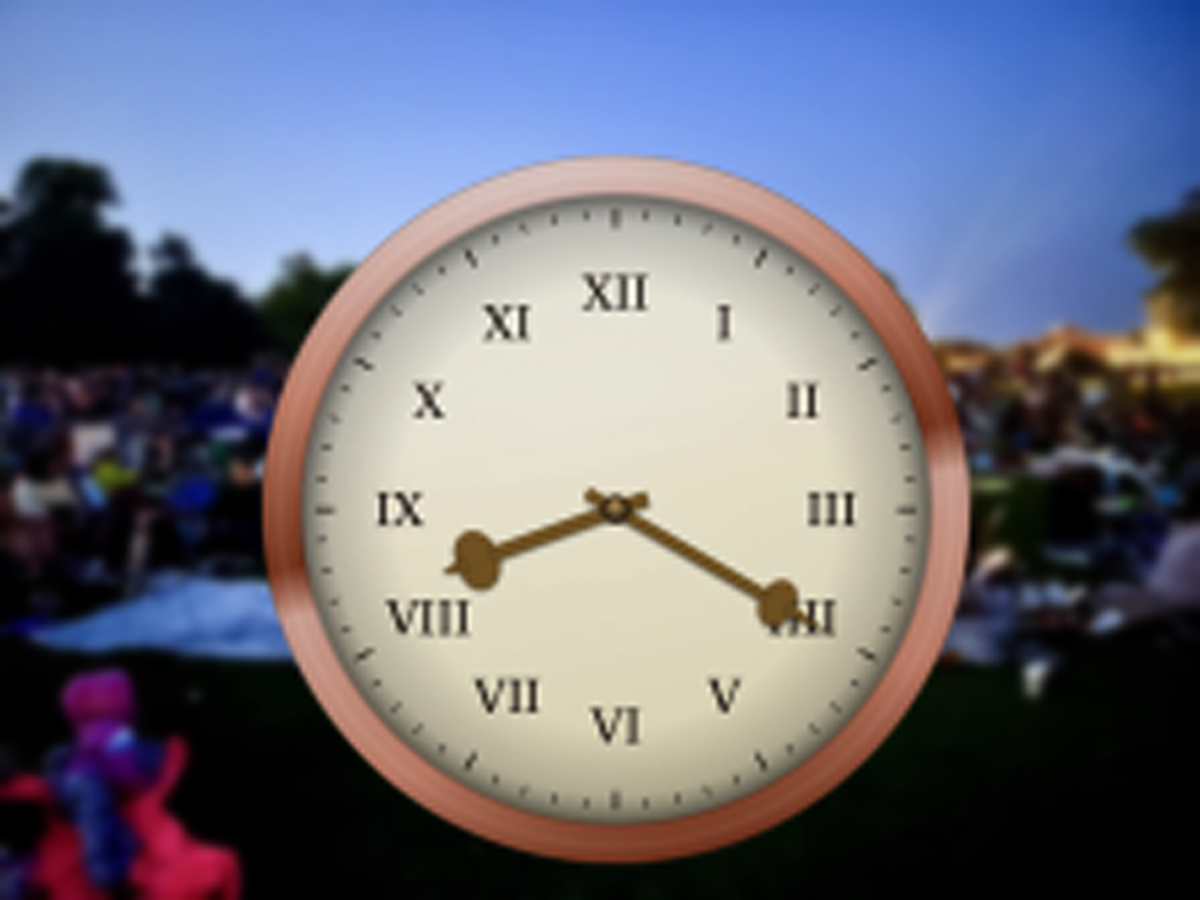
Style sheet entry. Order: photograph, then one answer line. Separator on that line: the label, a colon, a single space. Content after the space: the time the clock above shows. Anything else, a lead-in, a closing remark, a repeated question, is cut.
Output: 8:20
